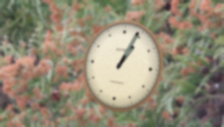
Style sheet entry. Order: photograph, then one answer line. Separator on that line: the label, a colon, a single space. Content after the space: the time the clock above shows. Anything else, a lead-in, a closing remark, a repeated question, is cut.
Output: 1:04
